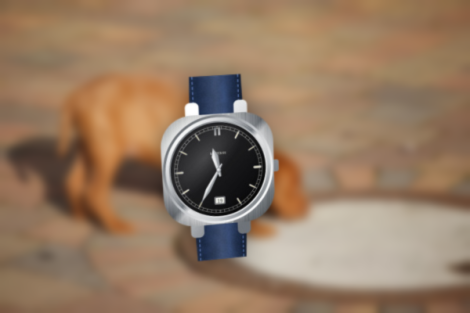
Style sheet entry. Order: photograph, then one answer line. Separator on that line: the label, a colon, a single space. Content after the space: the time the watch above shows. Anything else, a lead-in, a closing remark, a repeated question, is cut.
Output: 11:35
